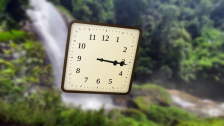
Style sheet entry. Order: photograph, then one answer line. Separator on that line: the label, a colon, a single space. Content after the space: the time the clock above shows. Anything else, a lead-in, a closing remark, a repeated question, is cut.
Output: 3:16
